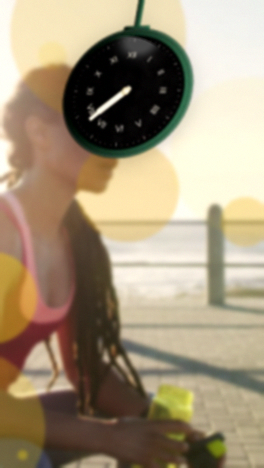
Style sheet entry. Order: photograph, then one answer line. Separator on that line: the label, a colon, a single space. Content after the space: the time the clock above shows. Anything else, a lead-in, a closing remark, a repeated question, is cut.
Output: 7:38
